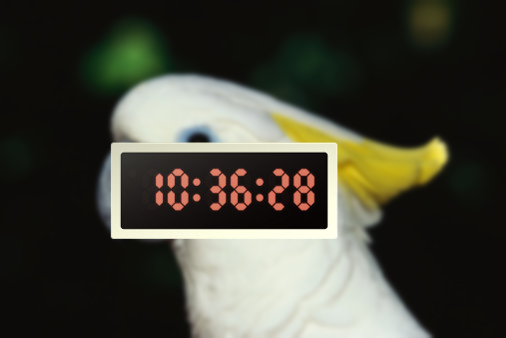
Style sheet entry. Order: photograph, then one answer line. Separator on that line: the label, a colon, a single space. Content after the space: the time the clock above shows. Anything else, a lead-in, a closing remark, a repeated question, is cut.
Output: 10:36:28
